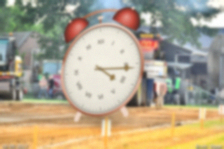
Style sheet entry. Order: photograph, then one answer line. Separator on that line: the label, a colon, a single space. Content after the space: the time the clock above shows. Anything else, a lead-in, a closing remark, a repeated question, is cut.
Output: 4:16
